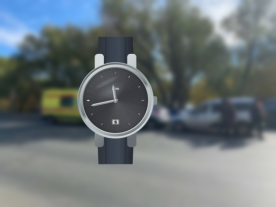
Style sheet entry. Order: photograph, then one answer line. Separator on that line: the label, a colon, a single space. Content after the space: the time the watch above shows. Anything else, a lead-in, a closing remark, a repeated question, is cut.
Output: 11:43
